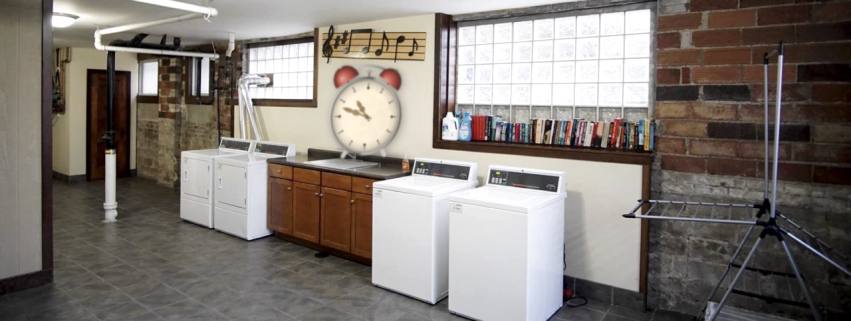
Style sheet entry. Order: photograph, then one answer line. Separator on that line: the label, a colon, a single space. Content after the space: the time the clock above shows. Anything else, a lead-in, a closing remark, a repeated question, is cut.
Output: 10:48
